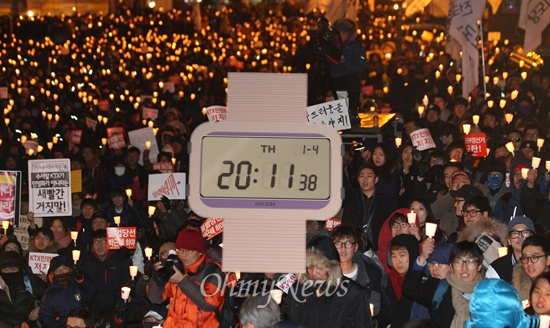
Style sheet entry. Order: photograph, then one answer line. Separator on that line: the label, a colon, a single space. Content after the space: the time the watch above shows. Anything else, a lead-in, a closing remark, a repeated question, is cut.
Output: 20:11:38
